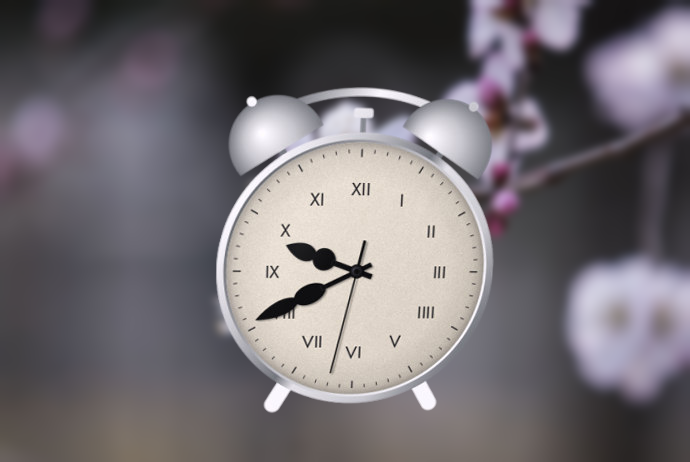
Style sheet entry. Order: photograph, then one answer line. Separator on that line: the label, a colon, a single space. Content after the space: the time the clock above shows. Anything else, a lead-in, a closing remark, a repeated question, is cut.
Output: 9:40:32
